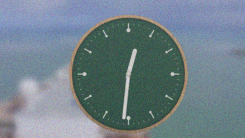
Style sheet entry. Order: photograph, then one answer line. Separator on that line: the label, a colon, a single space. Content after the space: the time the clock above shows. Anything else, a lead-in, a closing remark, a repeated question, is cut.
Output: 12:31
